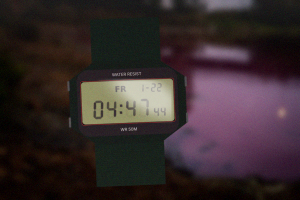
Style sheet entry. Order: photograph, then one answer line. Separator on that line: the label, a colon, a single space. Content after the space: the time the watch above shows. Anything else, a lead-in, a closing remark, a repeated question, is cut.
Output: 4:47:44
